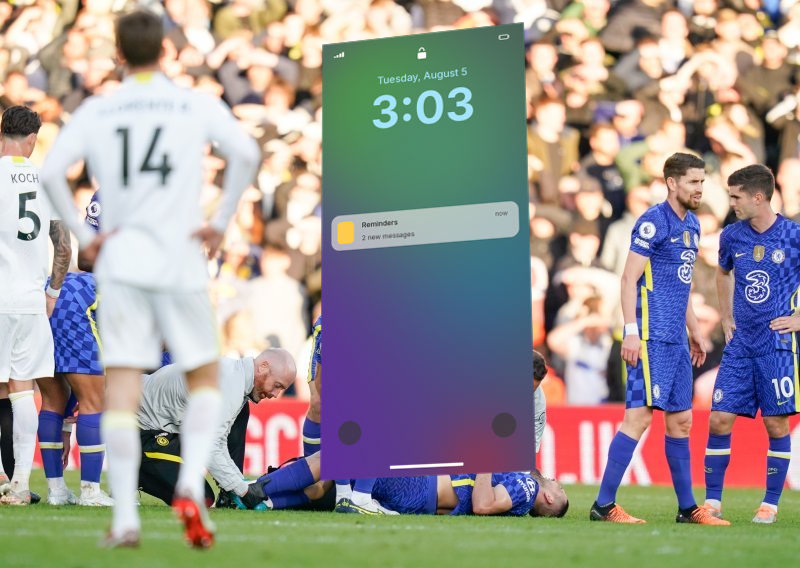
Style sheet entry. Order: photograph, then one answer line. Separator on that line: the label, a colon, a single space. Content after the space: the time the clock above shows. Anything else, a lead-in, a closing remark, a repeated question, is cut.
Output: 3:03
